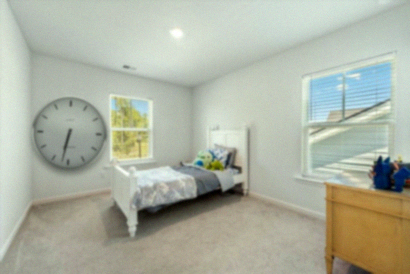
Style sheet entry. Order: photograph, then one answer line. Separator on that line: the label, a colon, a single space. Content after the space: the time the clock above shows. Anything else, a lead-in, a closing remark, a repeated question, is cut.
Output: 6:32
